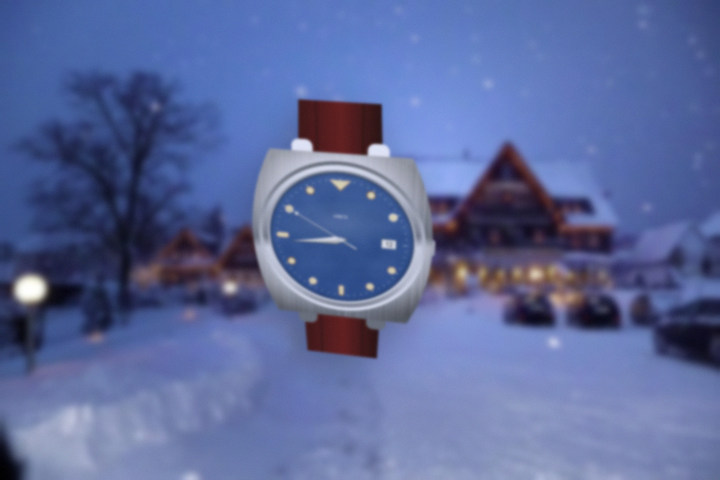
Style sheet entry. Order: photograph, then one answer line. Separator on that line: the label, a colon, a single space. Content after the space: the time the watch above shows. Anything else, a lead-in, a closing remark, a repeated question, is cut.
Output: 8:43:50
